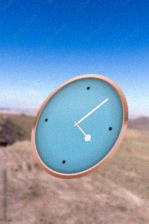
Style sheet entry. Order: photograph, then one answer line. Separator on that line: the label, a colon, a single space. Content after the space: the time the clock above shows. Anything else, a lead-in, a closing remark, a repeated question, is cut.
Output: 4:07
